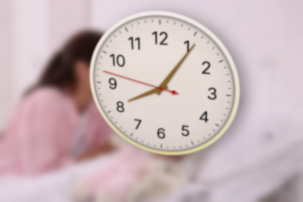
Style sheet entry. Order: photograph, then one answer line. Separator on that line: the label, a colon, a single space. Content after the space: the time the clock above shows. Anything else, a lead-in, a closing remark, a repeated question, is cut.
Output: 8:05:47
